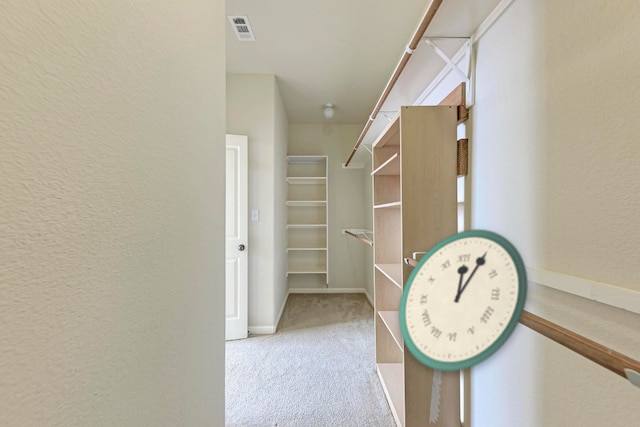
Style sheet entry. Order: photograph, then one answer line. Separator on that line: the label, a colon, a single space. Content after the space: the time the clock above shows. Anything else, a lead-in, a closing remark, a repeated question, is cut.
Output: 12:05
